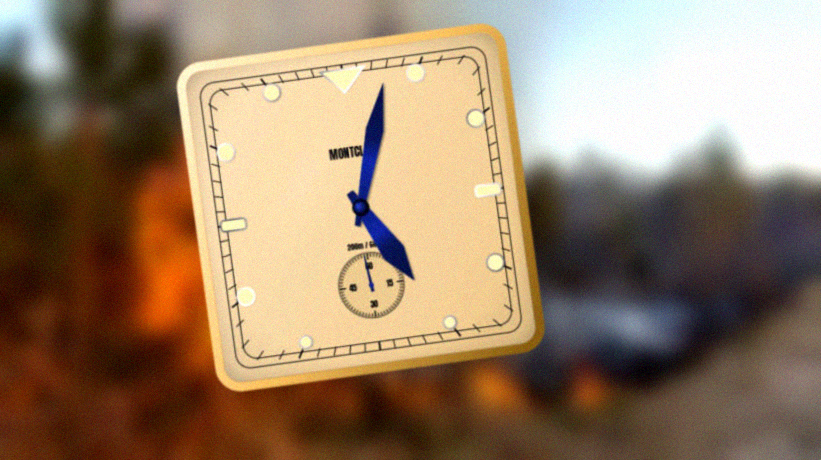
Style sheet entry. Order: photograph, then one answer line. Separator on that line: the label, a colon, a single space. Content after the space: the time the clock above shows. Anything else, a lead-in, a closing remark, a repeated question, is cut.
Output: 5:02:59
